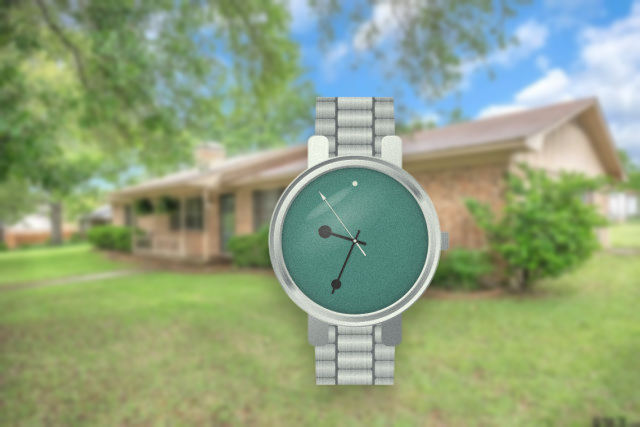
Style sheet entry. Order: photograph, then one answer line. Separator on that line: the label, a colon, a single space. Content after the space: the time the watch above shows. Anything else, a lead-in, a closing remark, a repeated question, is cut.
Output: 9:33:54
